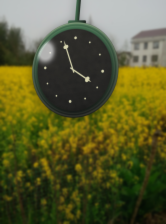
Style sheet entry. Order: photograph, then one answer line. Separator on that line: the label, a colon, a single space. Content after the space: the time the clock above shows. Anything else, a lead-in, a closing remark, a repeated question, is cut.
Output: 3:56
